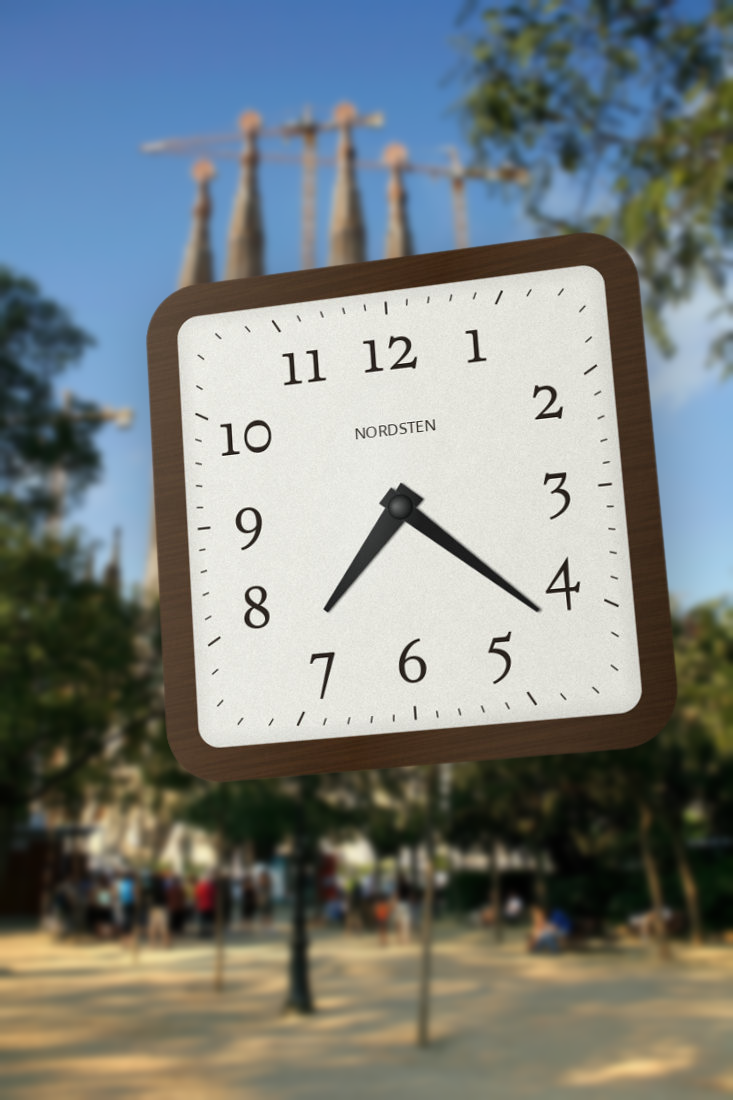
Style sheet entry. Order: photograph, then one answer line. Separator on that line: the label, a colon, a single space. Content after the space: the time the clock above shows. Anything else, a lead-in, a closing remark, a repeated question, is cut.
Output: 7:22
